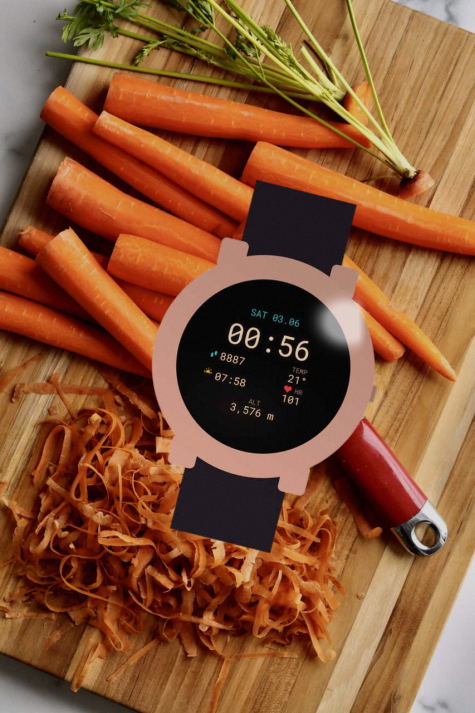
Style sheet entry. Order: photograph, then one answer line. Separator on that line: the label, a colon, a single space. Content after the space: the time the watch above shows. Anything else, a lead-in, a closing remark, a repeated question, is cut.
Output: 0:56
